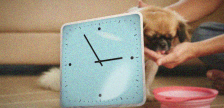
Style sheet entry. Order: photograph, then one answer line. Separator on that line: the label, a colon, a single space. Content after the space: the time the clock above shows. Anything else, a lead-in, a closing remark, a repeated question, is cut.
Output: 2:55
